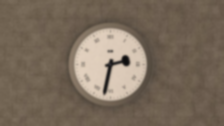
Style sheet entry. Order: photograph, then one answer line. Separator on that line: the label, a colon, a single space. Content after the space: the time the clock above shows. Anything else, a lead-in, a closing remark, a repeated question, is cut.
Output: 2:32
